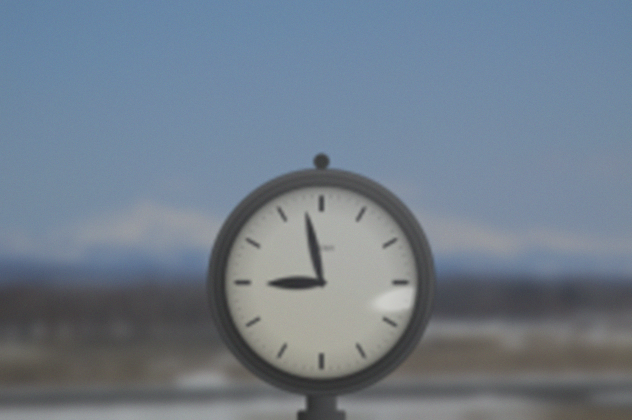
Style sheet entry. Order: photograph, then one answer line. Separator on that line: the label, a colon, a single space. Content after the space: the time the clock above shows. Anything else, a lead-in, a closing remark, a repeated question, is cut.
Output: 8:58
